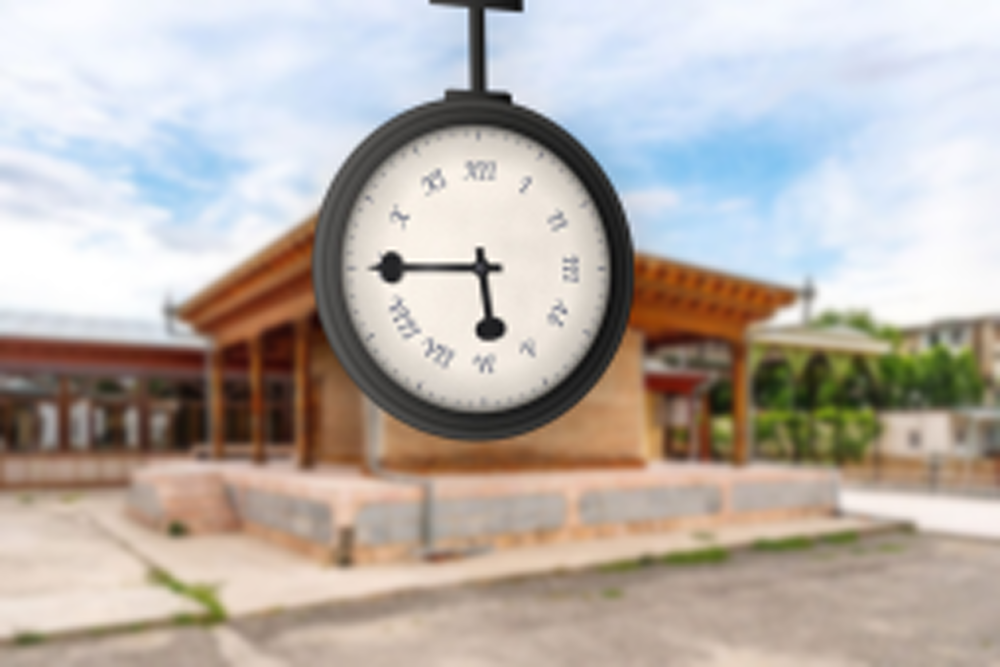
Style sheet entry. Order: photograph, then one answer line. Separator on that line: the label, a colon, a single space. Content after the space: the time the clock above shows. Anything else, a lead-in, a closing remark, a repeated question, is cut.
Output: 5:45
